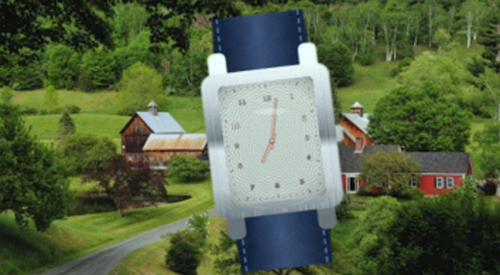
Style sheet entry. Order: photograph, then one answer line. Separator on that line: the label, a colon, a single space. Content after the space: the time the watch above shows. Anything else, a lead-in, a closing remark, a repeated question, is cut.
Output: 7:02
